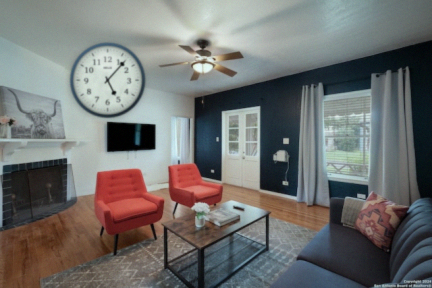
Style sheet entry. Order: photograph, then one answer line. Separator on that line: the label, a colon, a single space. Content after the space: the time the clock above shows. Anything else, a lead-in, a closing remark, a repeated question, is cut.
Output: 5:07
